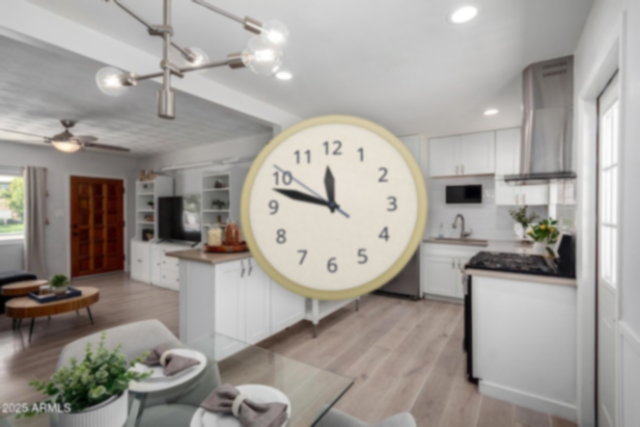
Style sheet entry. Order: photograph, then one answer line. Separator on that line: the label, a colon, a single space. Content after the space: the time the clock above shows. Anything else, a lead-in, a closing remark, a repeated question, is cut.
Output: 11:47:51
